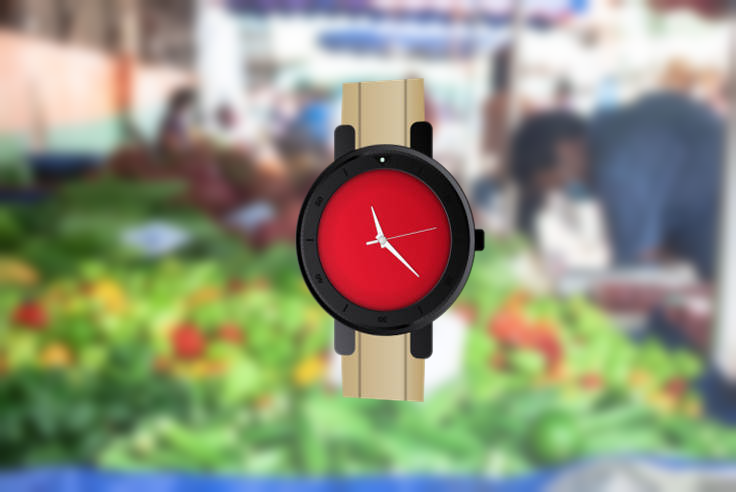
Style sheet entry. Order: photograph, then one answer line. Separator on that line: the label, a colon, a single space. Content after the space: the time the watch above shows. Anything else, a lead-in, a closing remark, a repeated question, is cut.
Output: 11:22:13
